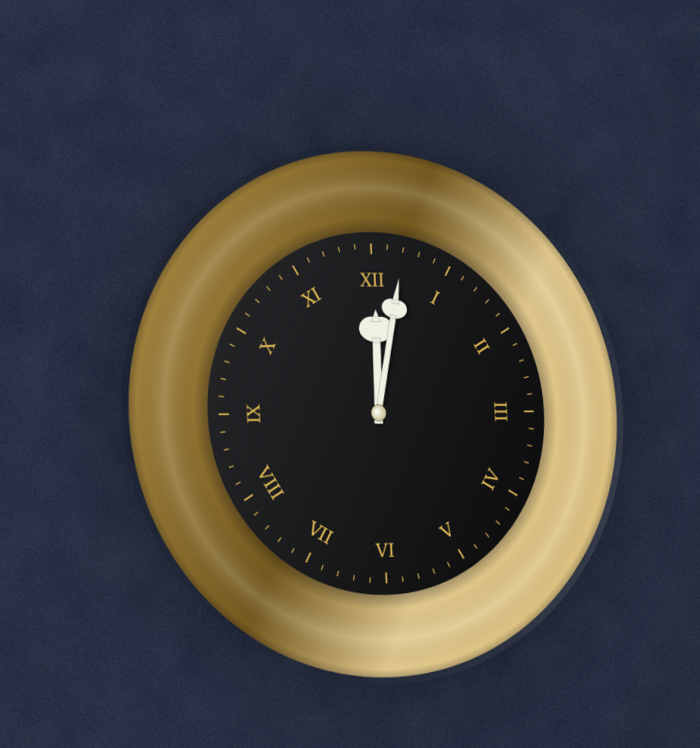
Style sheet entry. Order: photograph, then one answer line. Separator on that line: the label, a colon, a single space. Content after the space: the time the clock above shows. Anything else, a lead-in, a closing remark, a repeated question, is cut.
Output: 12:02
